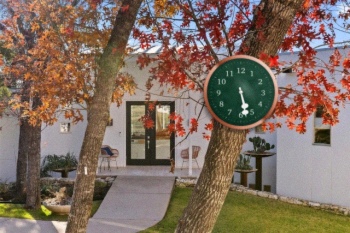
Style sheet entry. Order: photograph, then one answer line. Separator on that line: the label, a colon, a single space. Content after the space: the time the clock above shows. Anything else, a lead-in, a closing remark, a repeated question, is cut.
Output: 5:28
